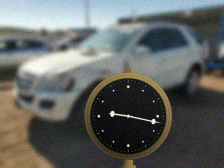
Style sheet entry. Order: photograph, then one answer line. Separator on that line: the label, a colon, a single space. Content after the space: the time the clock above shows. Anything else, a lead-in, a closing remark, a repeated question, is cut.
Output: 9:17
